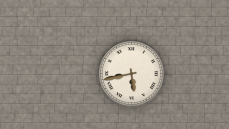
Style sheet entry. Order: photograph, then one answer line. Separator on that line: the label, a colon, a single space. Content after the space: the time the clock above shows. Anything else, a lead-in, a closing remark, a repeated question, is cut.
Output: 5:43
